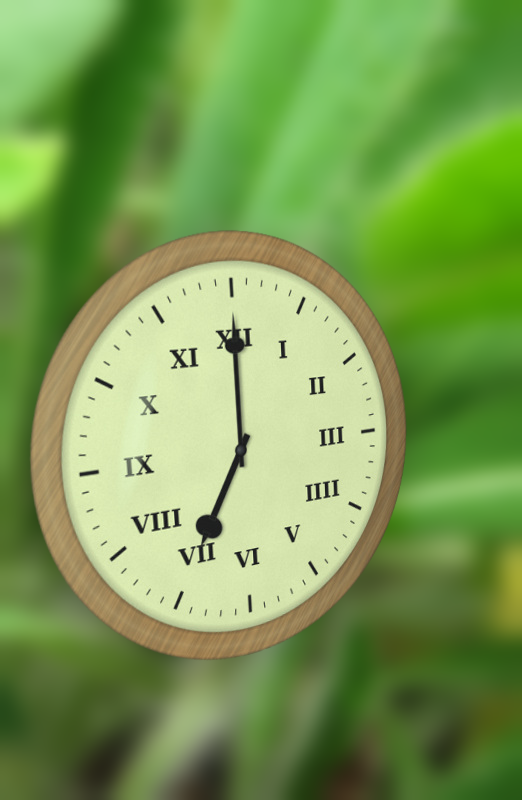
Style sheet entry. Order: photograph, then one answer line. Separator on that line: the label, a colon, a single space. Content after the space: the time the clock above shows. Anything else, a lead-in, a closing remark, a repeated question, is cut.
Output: 7:00
